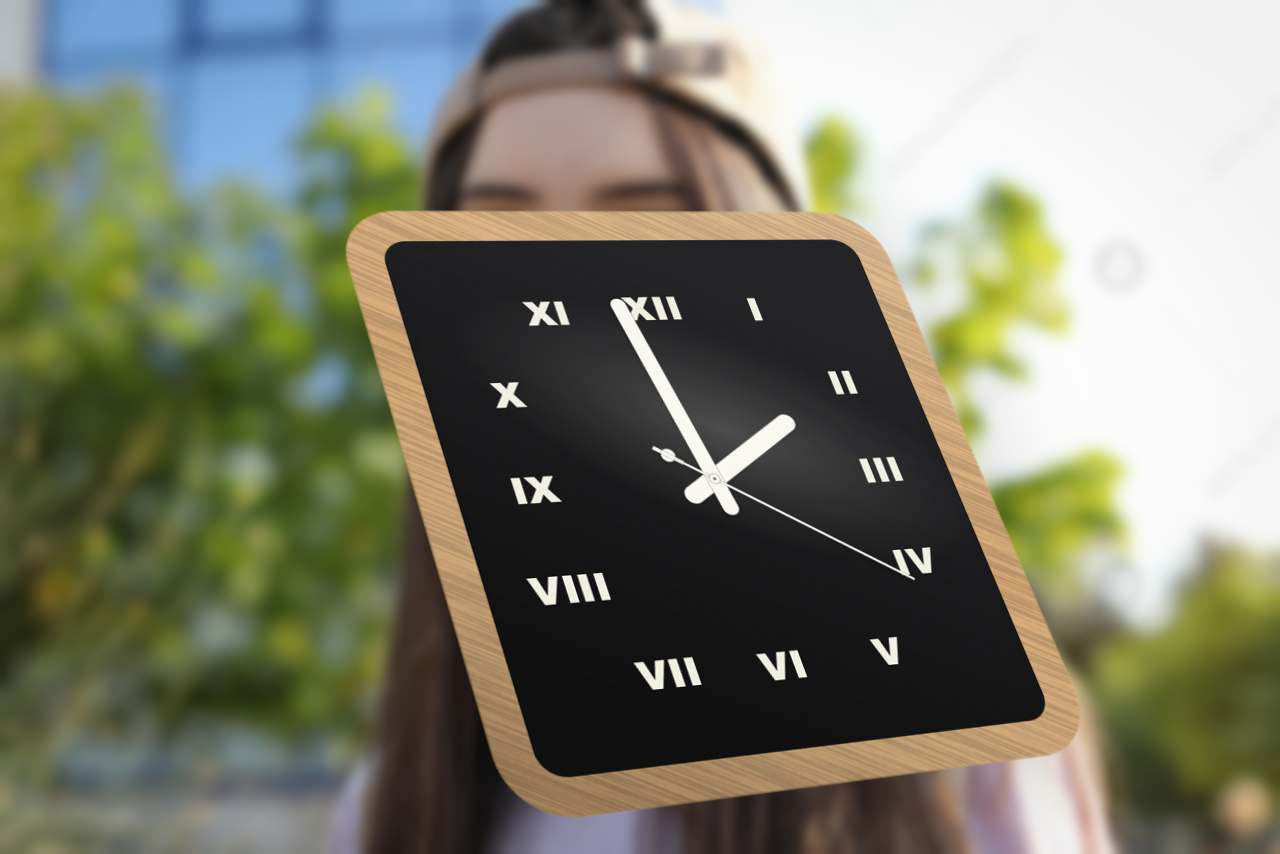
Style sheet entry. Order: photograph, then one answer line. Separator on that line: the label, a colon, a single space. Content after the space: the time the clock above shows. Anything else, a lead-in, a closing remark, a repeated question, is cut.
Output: 1:58:21
